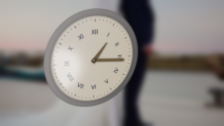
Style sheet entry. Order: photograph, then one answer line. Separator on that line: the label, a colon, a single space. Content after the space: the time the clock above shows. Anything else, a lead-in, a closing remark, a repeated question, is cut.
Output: 1:16
